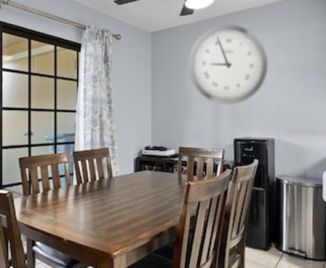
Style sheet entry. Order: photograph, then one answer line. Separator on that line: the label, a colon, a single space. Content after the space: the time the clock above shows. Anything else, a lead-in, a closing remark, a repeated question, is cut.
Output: 8:56
